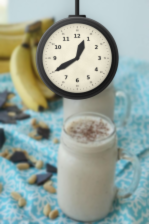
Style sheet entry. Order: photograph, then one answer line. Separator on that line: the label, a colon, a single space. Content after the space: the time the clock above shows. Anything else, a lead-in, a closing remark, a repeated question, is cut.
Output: 12:40
